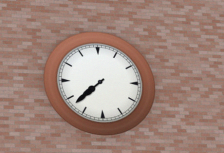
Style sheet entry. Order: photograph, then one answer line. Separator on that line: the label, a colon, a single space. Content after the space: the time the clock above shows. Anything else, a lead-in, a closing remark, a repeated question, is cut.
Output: 7:38
